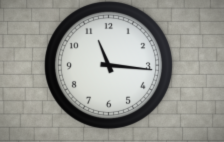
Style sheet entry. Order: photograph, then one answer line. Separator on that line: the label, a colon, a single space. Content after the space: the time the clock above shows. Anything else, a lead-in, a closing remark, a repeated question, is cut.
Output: 11:16
